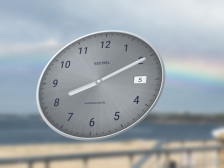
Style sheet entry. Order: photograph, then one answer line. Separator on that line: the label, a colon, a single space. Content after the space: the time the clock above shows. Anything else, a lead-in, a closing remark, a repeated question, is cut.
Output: 8:10
